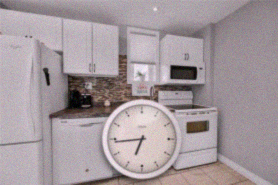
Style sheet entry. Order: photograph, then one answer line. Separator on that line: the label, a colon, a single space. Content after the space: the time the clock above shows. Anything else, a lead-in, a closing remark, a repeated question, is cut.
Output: 6:44
